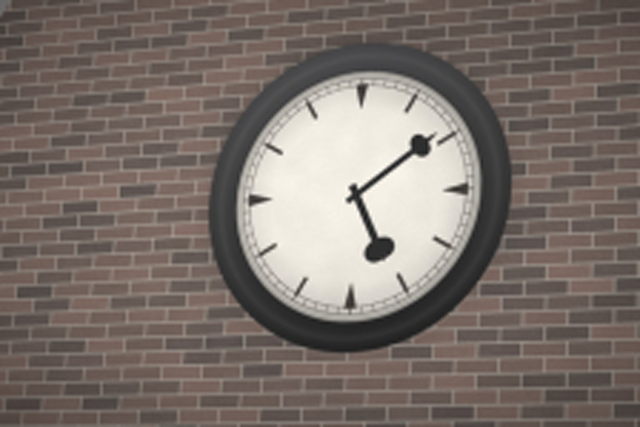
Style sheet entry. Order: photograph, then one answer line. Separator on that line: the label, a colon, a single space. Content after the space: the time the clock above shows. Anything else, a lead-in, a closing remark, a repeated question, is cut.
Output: 5:09
